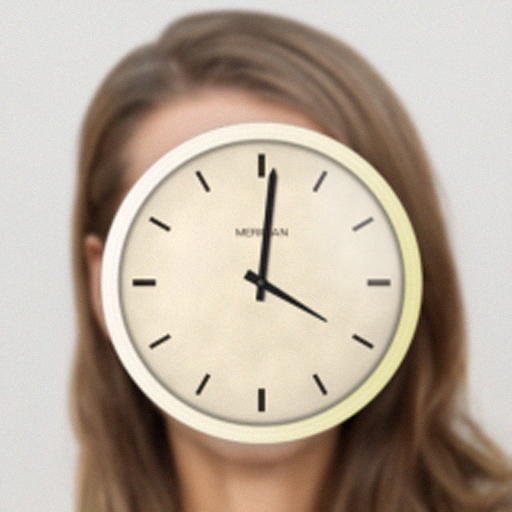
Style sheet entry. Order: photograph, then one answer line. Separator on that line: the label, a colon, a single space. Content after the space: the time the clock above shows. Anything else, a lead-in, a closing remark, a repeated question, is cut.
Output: 4:01
